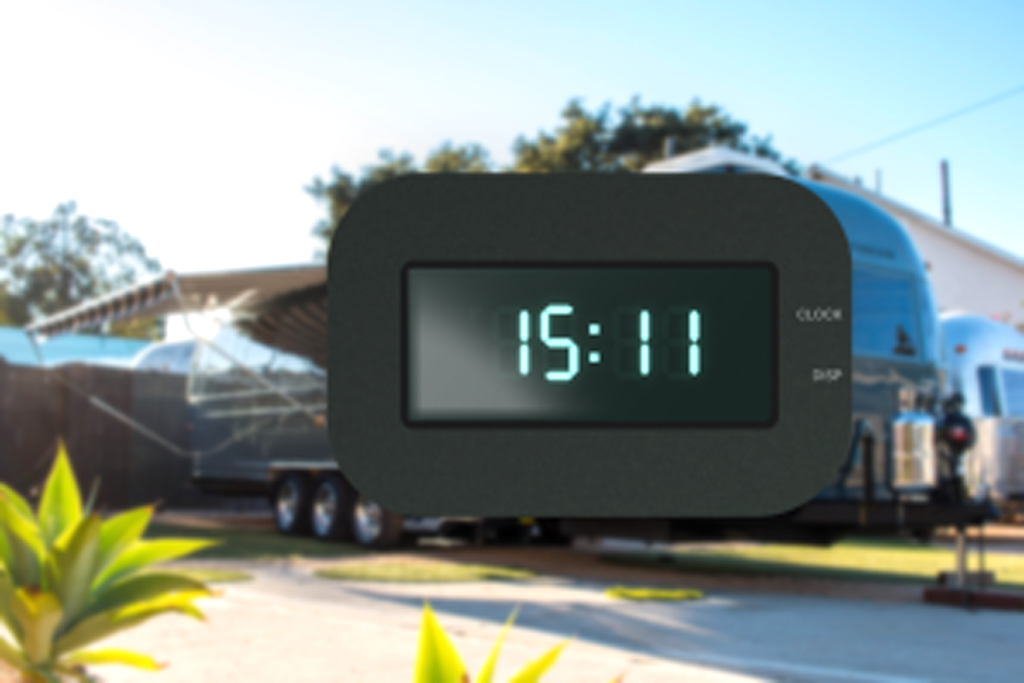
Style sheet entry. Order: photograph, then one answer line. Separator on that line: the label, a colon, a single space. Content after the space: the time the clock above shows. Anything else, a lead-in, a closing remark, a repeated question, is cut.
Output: 15:11
